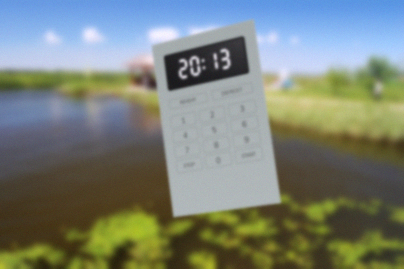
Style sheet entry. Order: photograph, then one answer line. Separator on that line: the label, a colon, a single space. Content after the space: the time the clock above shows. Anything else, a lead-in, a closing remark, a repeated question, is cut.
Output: 20:13
